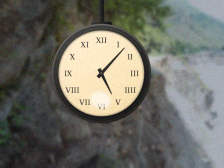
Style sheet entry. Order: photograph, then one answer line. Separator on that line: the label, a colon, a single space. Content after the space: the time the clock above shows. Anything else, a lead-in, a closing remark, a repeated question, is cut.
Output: 5:07
